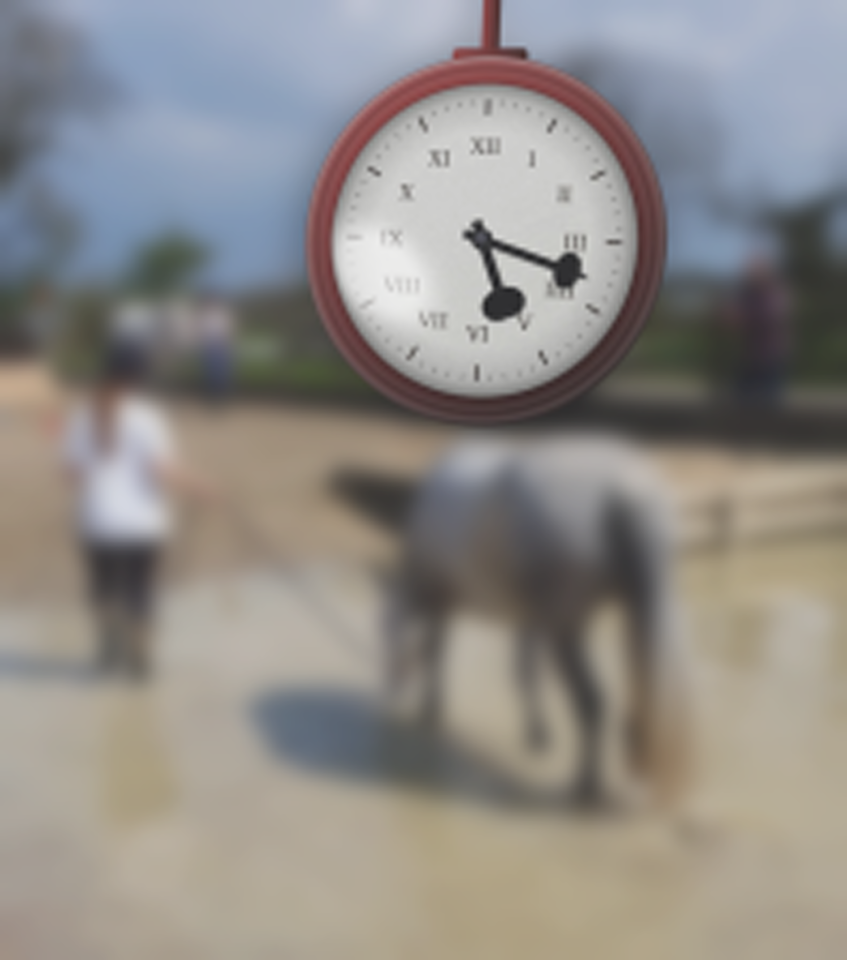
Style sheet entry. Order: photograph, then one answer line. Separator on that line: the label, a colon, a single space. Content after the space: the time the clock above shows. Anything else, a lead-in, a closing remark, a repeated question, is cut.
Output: 5:18
